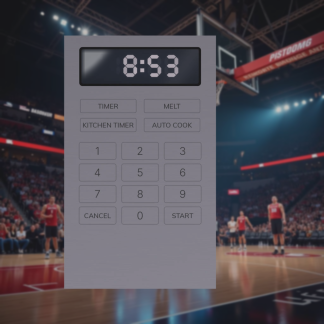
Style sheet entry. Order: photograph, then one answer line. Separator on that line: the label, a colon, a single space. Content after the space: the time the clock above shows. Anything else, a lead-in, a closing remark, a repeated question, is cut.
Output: 8:53
